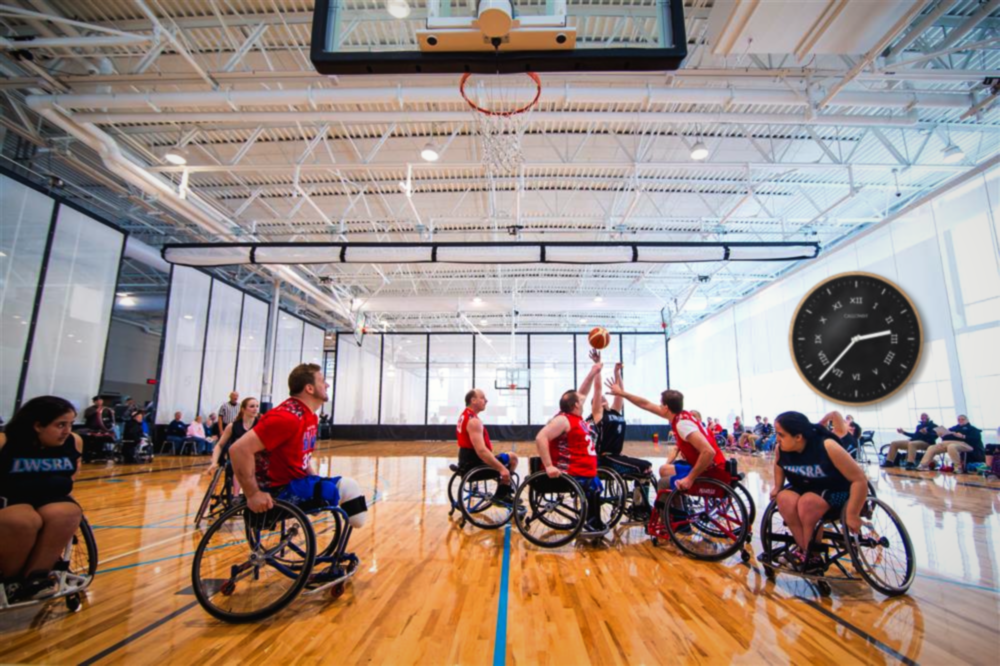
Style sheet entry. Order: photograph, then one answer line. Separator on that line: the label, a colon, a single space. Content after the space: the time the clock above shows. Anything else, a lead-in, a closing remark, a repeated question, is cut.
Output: 2:37
